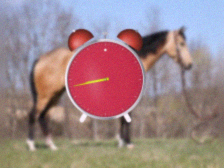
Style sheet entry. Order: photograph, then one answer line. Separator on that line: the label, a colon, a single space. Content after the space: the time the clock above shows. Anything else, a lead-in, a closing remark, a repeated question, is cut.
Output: 8:43
